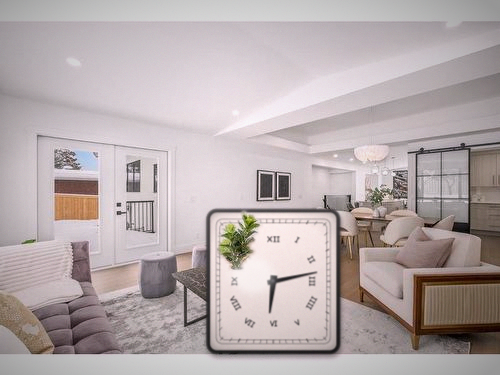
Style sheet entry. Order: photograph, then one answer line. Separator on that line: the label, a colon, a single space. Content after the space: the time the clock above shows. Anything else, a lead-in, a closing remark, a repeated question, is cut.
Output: 6:13
